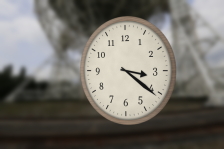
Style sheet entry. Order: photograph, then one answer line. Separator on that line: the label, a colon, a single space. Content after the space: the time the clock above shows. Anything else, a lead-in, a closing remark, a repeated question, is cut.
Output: 3:21
